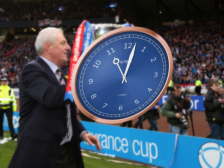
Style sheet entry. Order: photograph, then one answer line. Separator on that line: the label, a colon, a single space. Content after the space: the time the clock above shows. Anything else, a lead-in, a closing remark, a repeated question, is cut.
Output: 11:02
